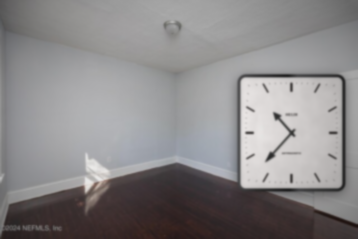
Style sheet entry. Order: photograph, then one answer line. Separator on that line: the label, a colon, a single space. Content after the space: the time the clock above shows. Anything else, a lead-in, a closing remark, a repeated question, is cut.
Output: 10:37
